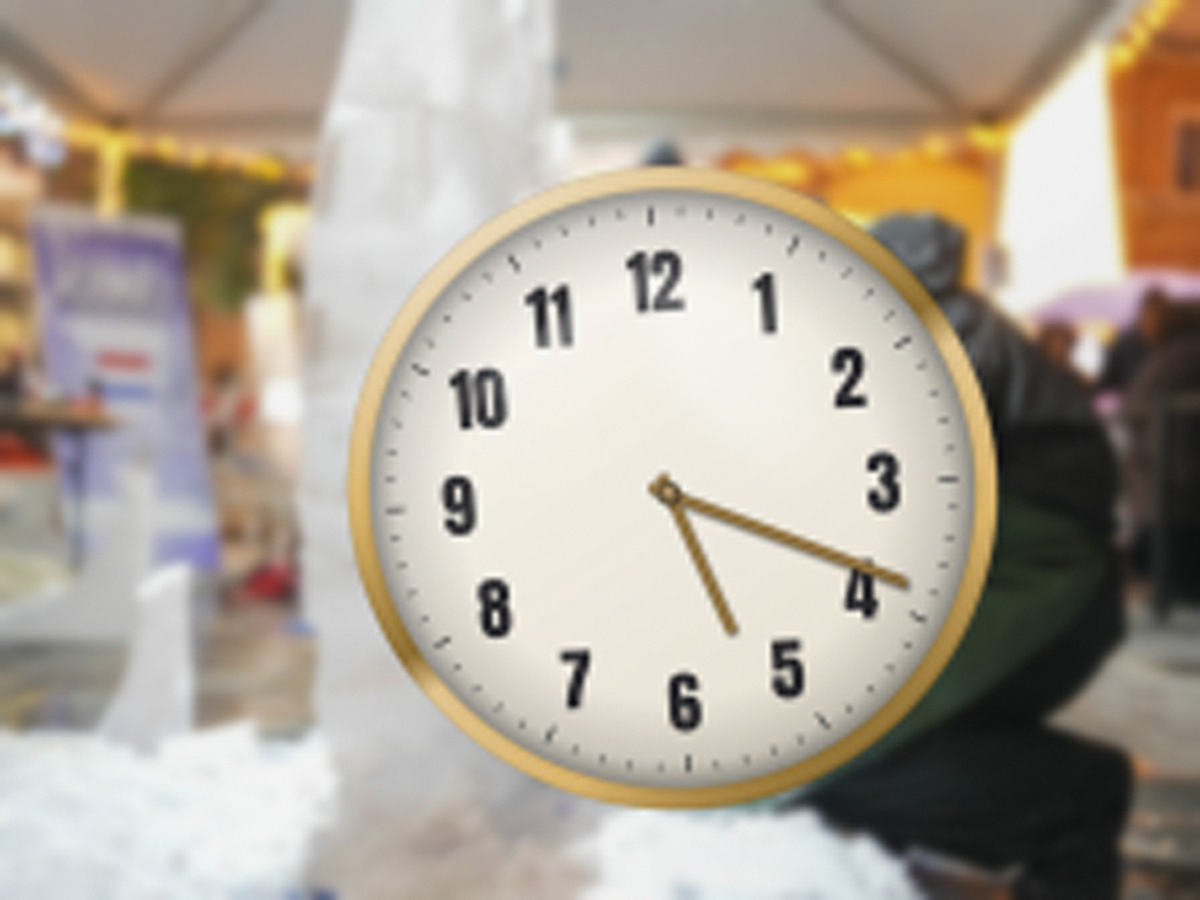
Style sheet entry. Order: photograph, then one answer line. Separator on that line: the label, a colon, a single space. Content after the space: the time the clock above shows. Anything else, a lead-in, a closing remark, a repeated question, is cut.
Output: 5:19
